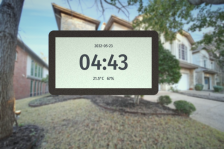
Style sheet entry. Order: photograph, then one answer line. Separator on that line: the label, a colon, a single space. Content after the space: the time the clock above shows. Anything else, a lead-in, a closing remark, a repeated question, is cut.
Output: 4:43
